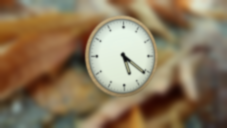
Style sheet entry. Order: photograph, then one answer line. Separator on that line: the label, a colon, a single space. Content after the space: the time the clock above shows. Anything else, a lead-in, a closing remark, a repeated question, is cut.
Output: 5:21
